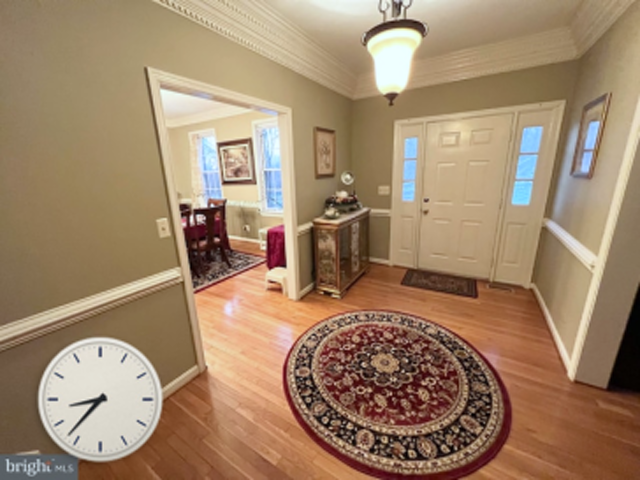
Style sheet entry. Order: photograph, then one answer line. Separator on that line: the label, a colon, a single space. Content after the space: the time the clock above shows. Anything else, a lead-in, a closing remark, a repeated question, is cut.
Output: 8:37
